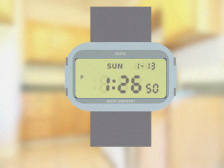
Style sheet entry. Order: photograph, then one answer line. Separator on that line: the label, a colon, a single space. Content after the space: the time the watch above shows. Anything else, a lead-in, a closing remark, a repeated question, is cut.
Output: 1:26:50
